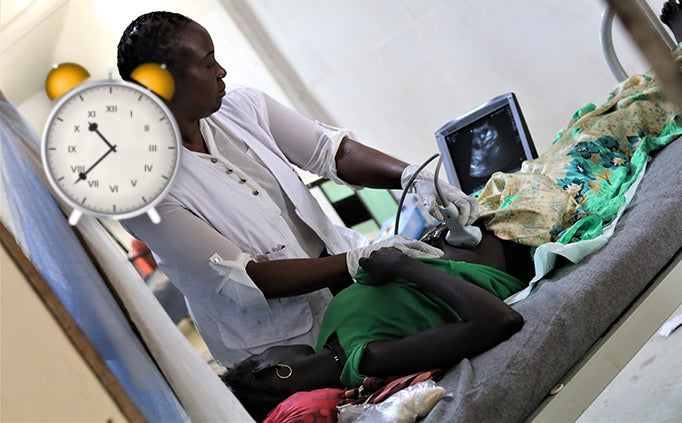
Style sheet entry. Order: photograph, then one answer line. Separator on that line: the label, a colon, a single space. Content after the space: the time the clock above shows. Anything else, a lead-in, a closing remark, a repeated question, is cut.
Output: 10:38
